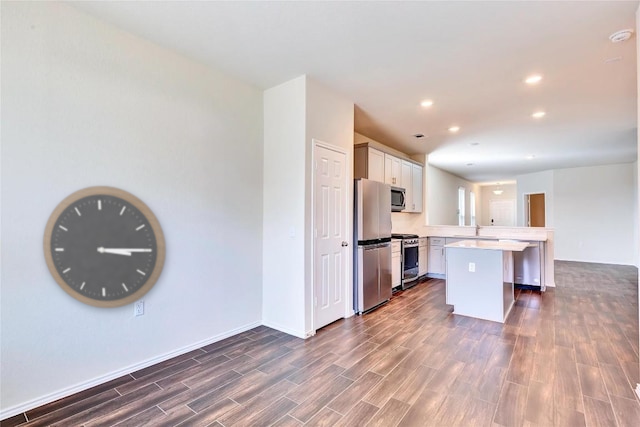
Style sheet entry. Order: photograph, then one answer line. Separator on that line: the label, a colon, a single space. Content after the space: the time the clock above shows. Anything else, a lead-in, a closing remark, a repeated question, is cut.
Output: 3:15
